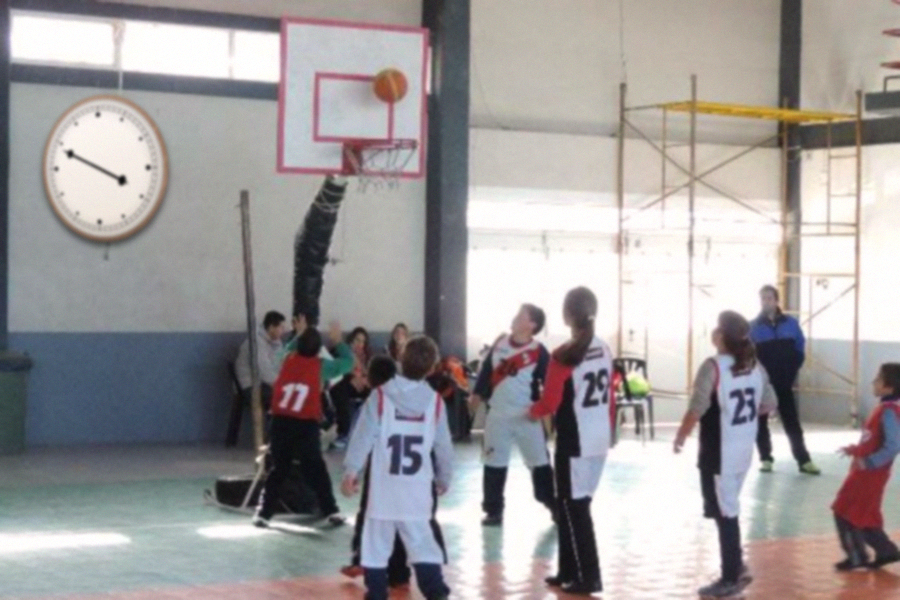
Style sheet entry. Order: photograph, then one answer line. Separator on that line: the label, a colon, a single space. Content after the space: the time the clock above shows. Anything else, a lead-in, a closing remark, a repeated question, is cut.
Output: 3:49
